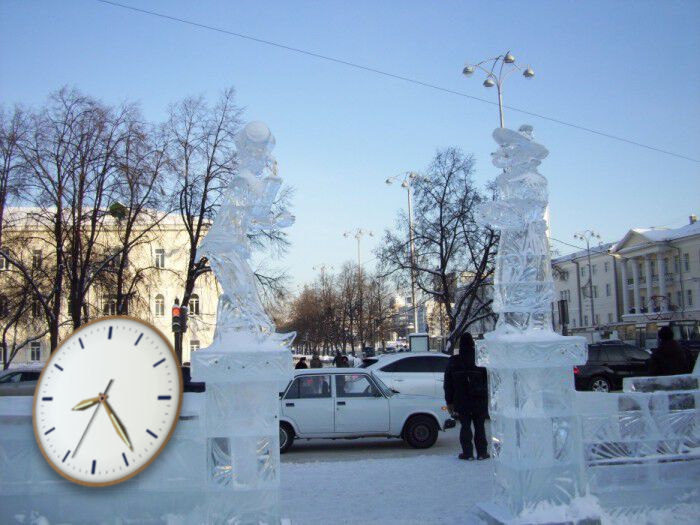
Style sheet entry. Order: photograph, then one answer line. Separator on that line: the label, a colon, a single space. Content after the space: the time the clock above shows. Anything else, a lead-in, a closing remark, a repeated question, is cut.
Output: 8:23:34
